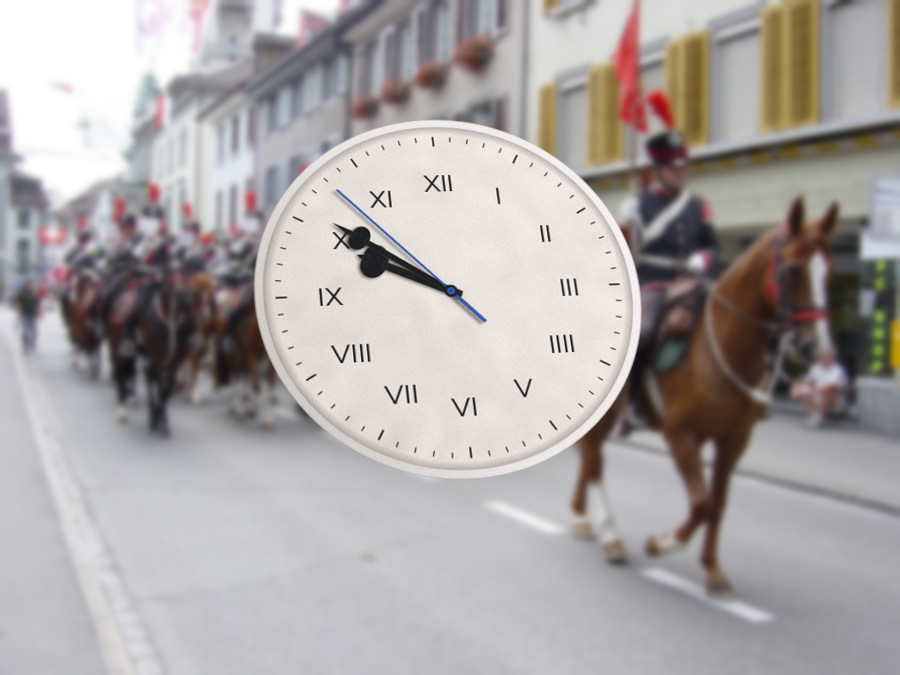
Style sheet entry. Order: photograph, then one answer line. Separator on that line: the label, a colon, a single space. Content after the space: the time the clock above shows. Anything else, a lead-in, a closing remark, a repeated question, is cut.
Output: 9:50:53
